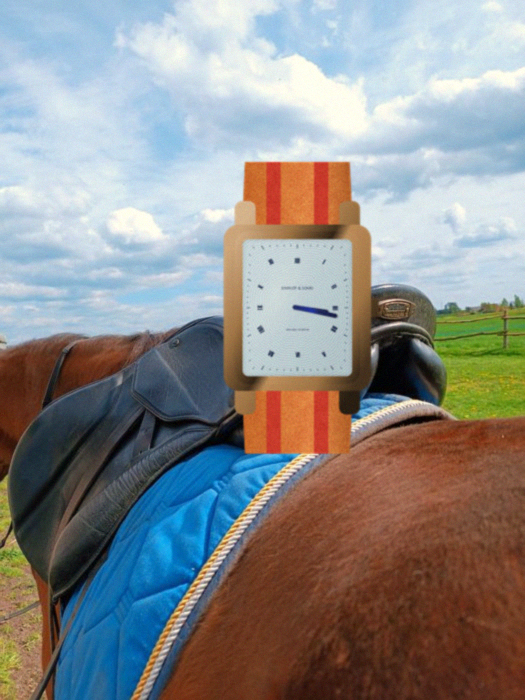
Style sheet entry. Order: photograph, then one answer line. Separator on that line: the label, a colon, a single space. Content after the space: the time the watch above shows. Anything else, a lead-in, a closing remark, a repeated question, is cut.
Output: 3:17
